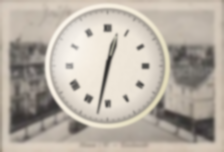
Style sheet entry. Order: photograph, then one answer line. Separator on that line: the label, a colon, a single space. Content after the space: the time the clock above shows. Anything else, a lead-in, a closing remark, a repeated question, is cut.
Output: 12:32
